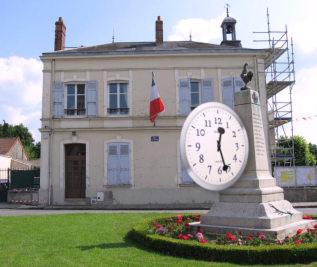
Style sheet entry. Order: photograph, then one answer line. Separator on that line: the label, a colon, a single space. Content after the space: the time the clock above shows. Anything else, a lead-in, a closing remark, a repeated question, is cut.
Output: 12:27
